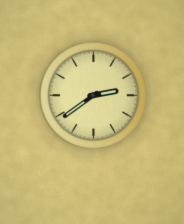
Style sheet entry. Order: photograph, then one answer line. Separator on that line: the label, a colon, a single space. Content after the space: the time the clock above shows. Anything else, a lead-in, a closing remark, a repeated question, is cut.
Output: 2:39
